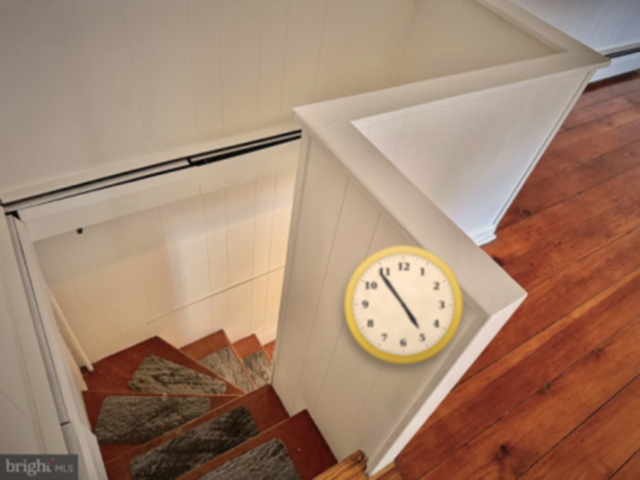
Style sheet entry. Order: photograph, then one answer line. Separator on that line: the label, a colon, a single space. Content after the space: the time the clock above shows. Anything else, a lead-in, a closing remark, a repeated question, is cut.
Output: 4:54
